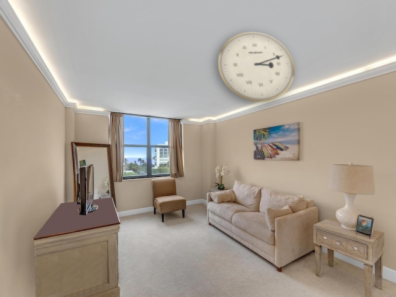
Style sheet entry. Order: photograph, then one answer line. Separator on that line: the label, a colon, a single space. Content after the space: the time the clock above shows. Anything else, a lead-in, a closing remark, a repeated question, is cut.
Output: 3:12
